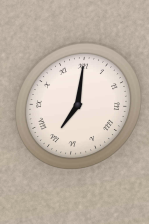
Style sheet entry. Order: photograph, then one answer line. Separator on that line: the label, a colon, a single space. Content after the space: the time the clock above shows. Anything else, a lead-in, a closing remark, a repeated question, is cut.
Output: 7:00
